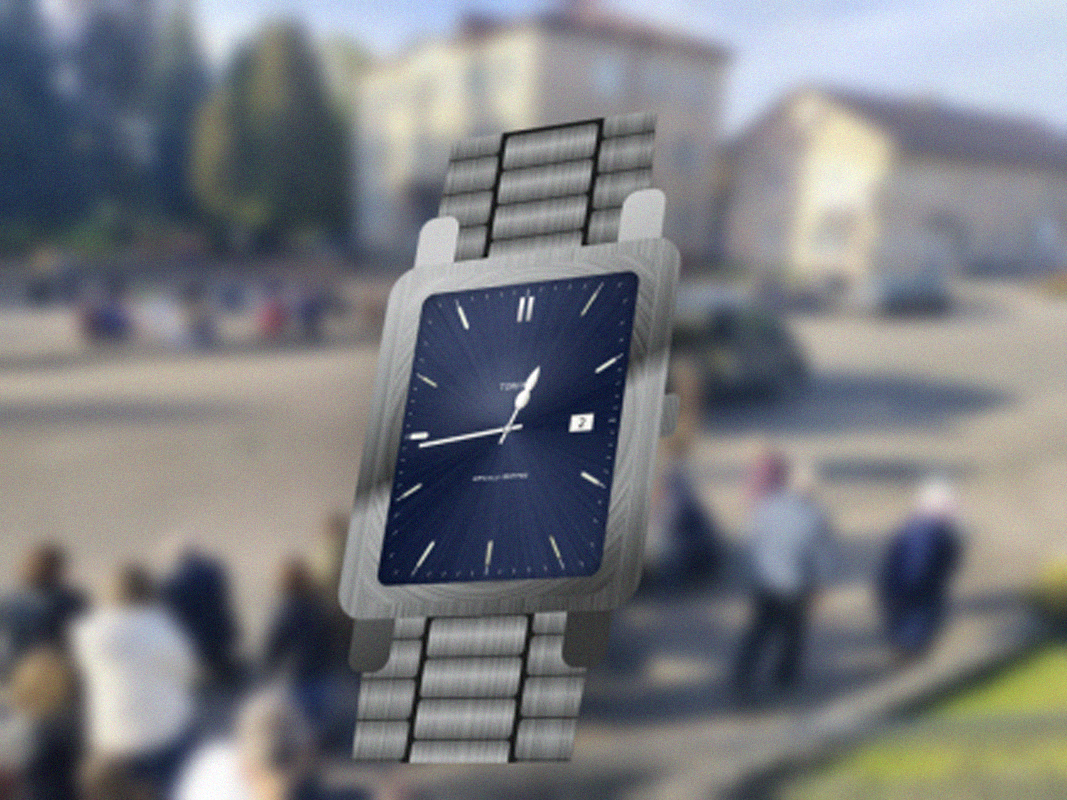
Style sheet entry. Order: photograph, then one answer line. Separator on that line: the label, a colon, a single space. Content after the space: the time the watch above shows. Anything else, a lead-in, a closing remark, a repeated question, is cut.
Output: 12:44
